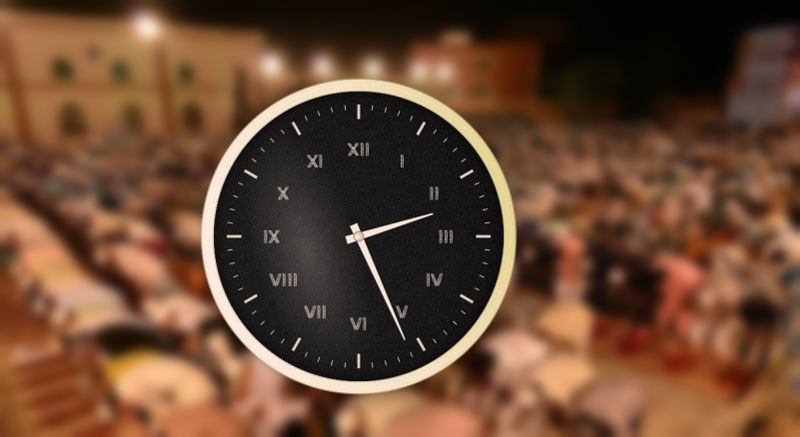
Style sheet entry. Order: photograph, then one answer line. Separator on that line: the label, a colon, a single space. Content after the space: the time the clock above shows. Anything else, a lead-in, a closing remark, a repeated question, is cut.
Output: 2:26
